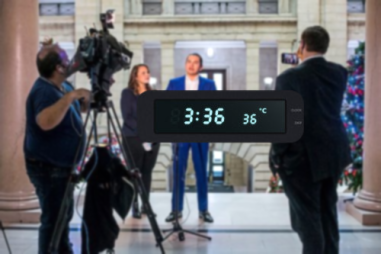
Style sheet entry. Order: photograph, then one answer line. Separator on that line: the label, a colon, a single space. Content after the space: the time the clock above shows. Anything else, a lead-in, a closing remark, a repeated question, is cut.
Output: 3:36
